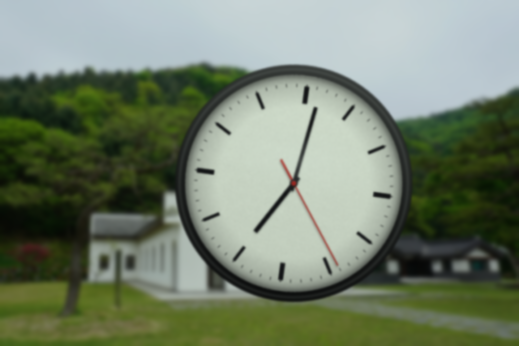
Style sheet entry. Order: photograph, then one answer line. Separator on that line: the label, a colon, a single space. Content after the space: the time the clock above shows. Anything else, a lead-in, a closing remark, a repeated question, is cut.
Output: 7:01:24
